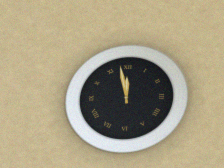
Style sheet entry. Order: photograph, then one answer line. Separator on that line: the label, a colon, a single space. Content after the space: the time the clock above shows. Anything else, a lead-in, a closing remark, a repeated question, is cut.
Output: 11:58
